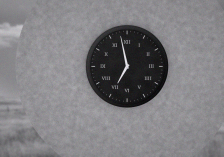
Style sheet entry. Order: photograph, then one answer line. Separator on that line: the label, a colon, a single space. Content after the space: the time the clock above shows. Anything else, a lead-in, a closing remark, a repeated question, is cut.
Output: 6:58
